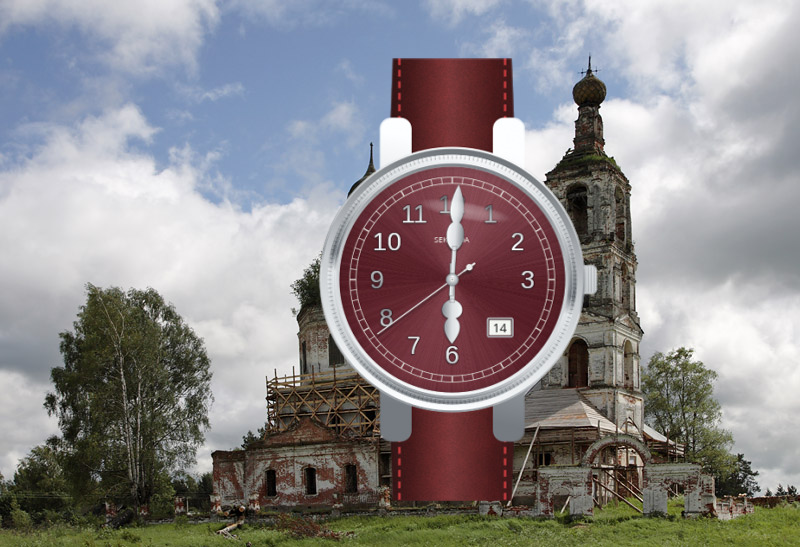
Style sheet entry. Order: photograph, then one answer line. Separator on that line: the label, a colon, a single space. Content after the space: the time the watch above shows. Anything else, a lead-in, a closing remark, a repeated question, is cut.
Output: 6:00:39
